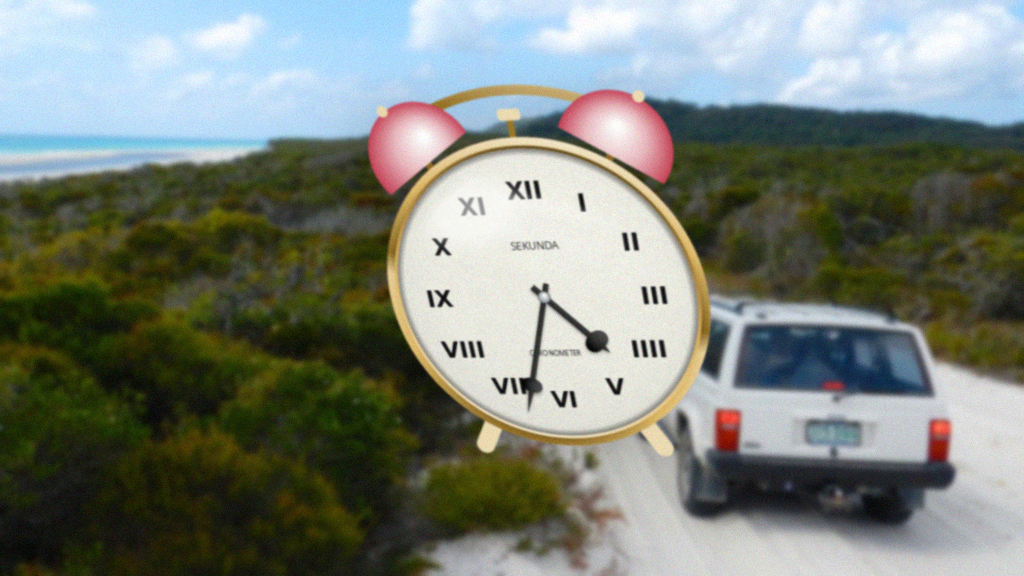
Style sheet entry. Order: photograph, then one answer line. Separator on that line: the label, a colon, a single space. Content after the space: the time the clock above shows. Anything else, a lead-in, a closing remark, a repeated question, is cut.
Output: 4:33
